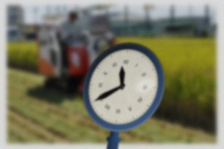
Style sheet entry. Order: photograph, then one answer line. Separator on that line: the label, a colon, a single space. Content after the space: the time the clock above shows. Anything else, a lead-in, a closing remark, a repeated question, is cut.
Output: 11:40
